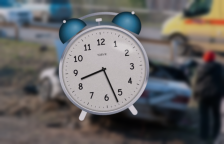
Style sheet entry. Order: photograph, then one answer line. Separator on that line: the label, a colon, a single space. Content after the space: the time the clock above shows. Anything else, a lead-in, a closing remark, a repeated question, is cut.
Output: 8:27
